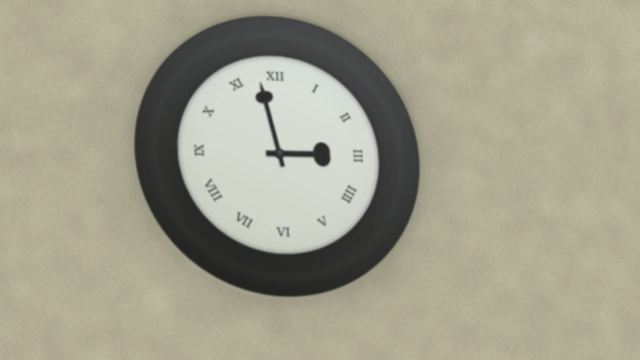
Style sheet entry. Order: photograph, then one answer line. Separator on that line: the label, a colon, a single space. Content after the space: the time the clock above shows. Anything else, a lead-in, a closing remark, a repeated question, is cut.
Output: 2:58
